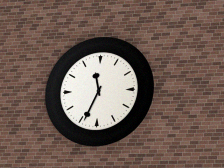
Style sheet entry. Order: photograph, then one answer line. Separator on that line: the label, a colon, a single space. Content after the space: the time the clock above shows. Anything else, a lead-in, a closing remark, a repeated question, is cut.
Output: 11:34
